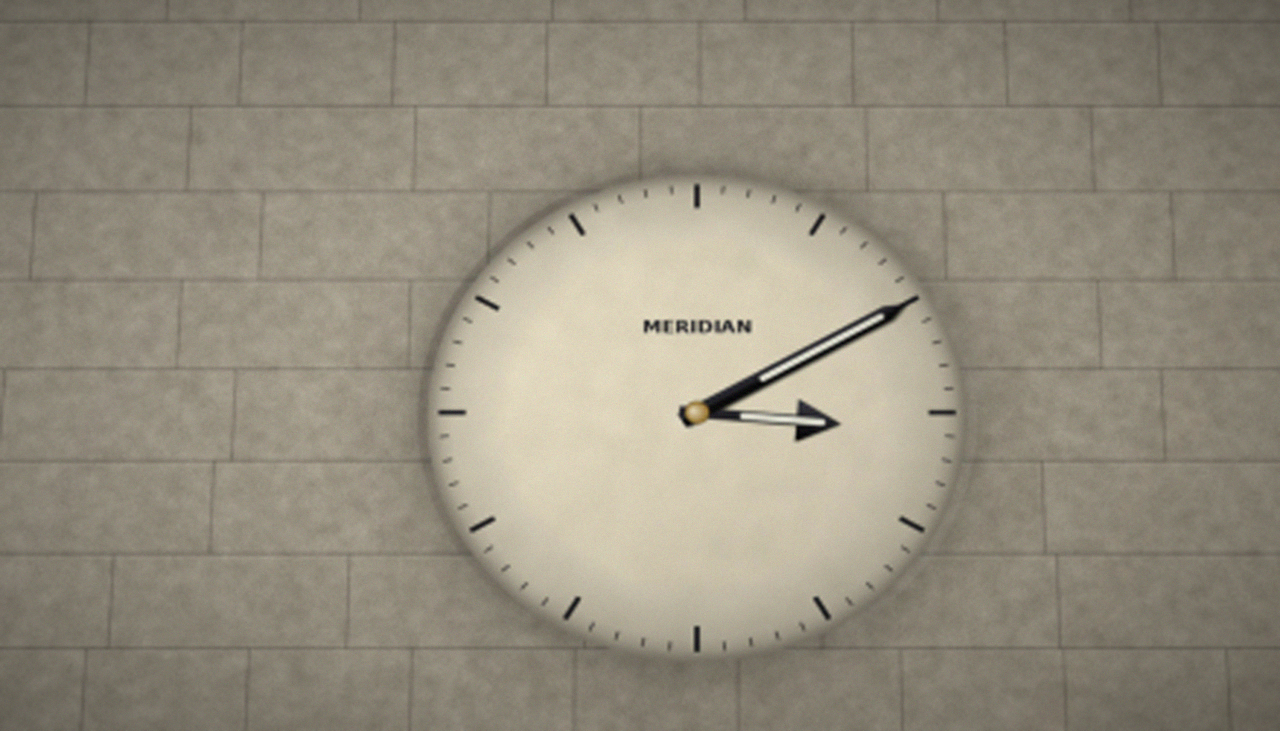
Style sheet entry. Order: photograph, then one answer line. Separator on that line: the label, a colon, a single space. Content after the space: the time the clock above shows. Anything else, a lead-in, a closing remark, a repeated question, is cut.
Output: 3:10
